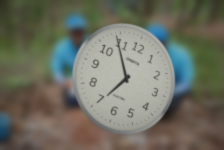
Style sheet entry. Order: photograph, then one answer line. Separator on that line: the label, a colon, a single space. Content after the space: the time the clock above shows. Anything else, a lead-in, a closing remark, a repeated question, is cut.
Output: 6:54
